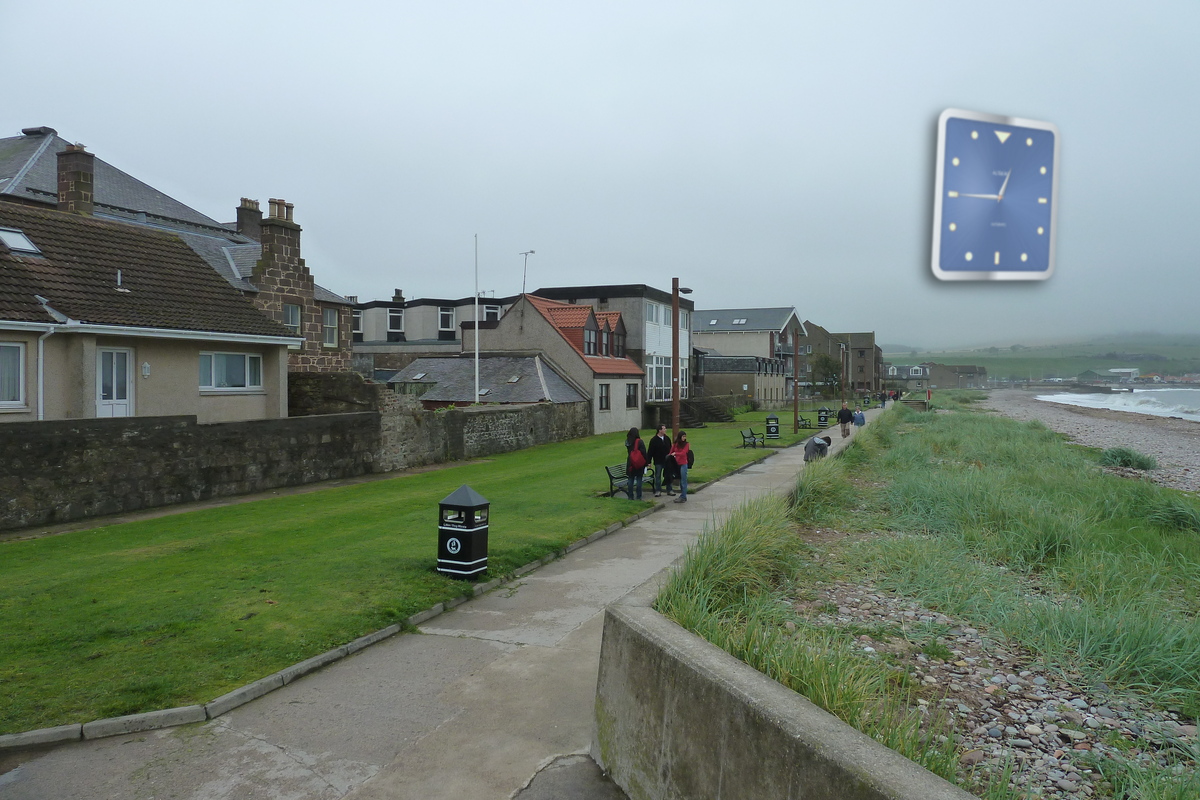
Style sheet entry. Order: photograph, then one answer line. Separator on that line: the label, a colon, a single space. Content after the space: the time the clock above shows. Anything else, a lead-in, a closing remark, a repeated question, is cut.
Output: 12:45
